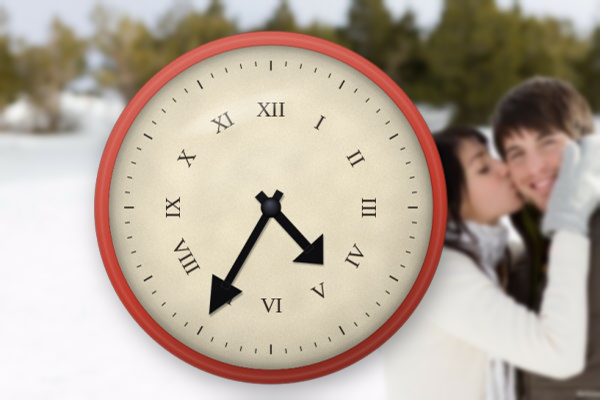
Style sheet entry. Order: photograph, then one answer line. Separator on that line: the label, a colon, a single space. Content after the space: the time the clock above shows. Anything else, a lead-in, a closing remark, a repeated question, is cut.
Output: 4:35
